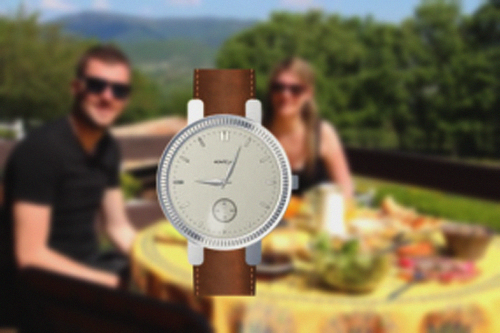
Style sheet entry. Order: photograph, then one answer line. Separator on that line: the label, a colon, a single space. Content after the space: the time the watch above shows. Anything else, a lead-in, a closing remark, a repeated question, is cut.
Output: 9:04
